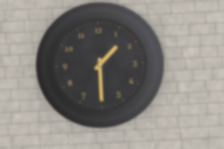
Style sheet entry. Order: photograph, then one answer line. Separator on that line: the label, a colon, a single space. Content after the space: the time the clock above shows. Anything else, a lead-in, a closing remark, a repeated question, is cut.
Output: 1:30
